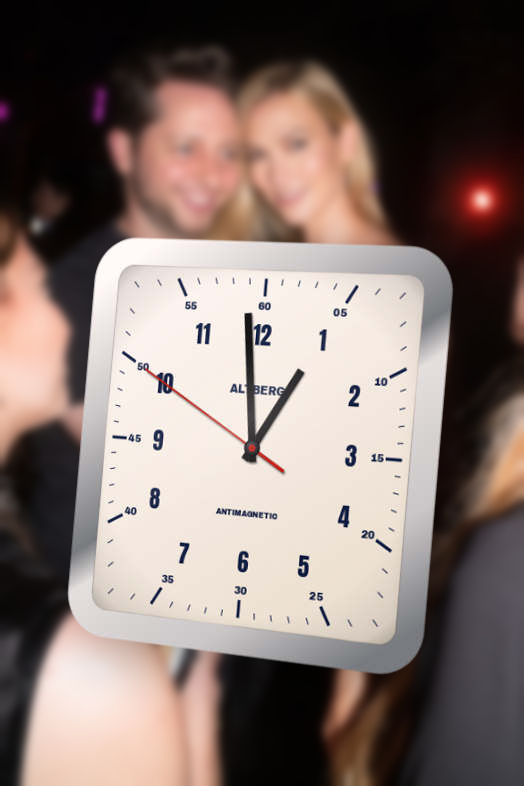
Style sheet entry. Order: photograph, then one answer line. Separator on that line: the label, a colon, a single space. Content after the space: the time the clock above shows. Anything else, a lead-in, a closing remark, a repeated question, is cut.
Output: 12:58:50
